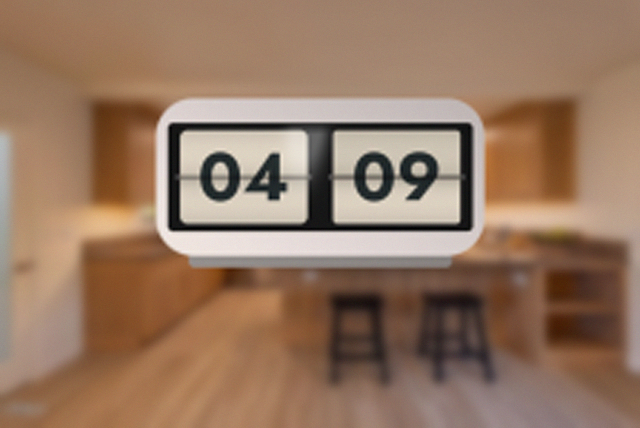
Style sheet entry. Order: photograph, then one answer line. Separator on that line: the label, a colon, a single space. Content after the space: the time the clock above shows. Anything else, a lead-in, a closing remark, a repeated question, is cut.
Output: 4:09
